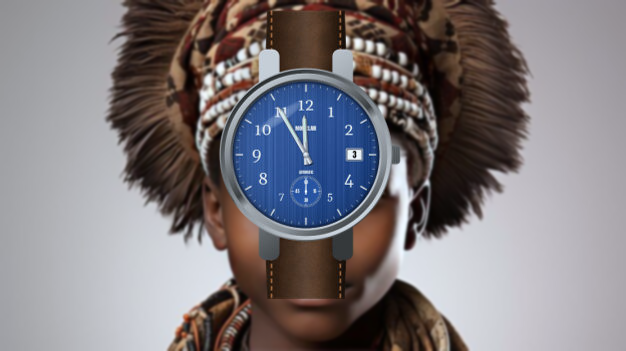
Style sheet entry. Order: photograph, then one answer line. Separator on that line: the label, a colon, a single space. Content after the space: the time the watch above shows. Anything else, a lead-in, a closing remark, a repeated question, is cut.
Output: 11:55
